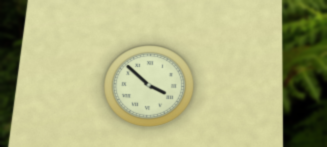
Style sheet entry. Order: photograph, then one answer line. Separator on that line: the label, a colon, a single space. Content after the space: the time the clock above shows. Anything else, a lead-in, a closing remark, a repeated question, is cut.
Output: 3:52
